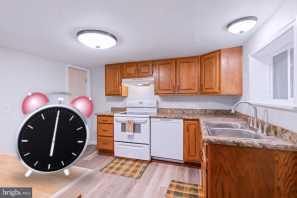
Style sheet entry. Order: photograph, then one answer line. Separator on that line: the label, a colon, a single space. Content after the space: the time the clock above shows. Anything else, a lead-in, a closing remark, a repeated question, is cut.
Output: 6:00
